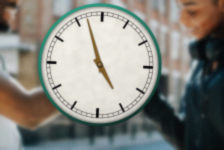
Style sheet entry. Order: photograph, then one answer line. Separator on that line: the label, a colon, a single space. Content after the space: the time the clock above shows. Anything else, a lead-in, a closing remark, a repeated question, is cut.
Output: 4:57
